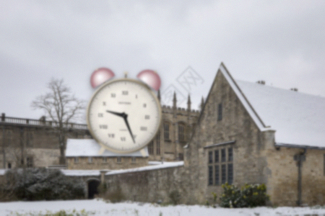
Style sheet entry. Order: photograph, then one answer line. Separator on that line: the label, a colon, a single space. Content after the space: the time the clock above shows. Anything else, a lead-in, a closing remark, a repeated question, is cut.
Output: 9:26
